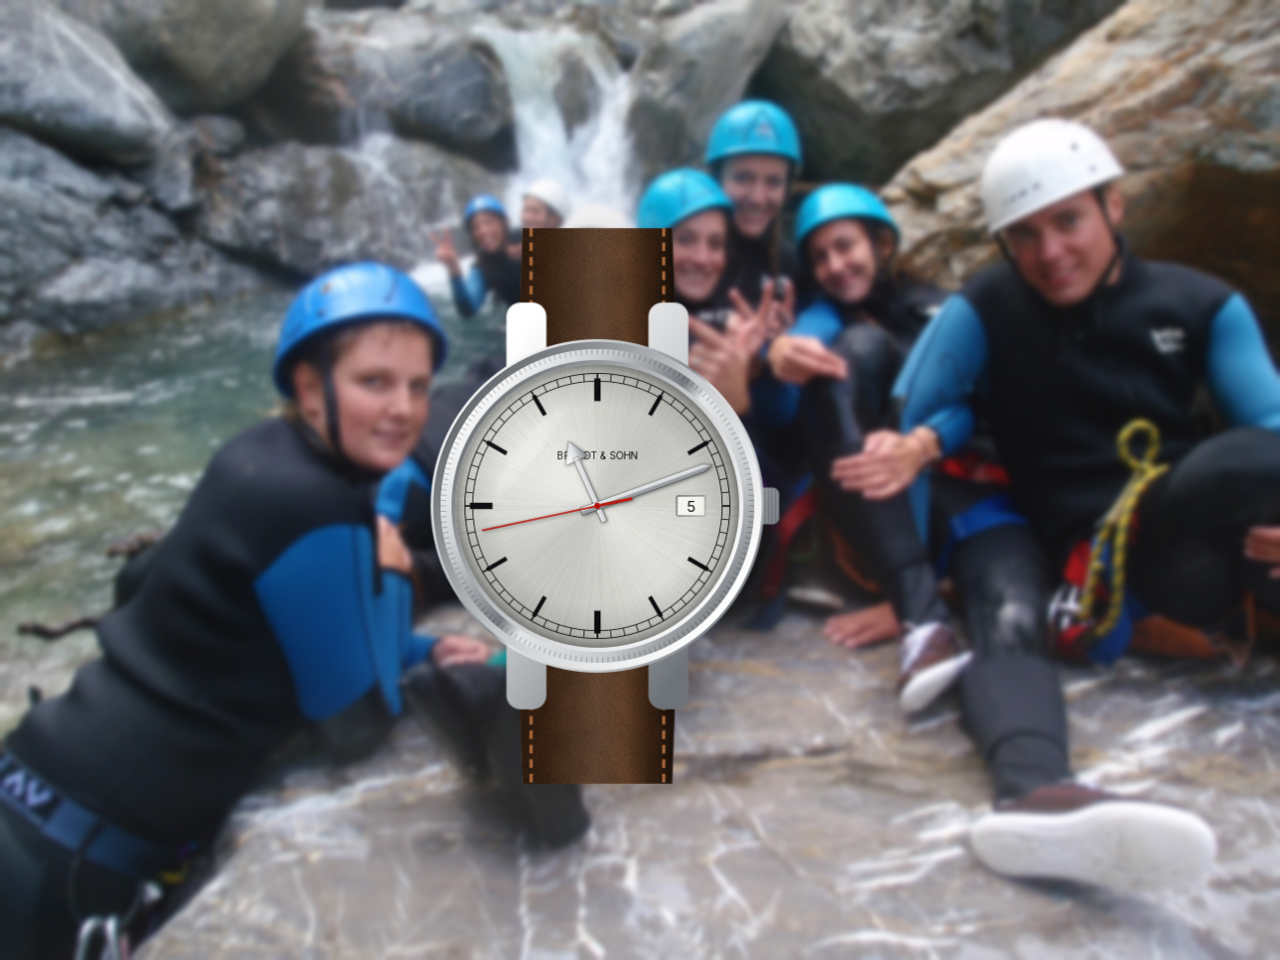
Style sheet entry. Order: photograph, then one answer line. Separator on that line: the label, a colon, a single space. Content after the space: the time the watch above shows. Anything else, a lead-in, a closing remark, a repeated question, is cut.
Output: 11:11:43
